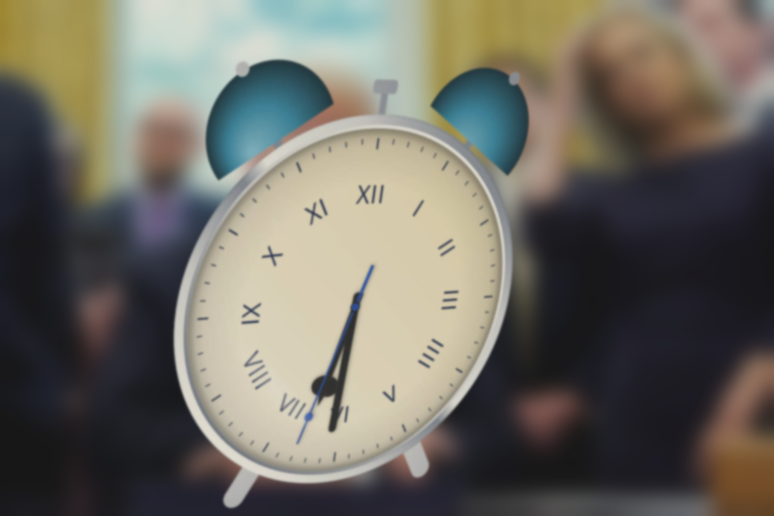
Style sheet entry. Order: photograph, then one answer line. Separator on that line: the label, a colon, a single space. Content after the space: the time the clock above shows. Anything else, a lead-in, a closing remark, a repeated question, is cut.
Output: 6:30:33
